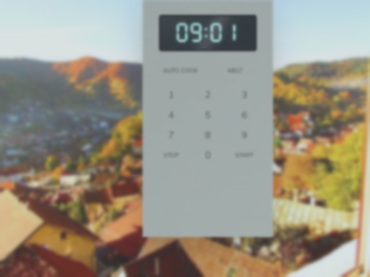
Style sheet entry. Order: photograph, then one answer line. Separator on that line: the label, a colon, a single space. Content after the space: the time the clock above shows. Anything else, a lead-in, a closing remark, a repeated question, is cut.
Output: 9:01
